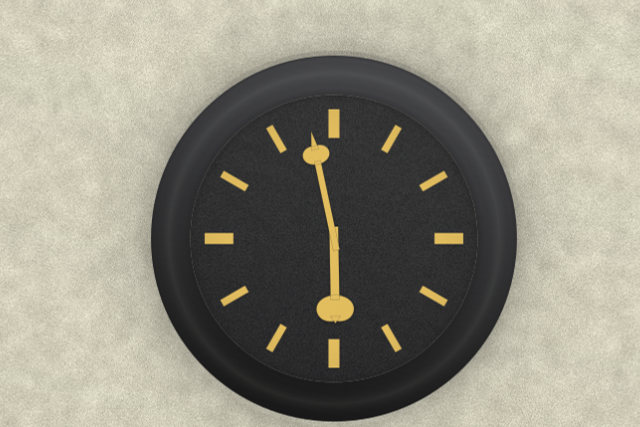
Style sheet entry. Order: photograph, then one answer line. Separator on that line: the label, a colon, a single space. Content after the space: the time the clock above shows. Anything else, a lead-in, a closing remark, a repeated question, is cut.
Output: 5:58
